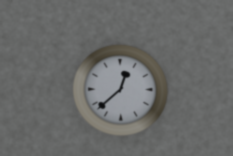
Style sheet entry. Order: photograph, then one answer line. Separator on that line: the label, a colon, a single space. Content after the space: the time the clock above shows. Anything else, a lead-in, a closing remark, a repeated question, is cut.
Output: 12:38
